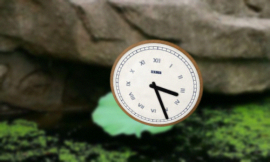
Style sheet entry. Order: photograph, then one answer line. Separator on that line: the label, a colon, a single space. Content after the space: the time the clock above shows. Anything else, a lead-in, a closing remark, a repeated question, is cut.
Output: 3:26
